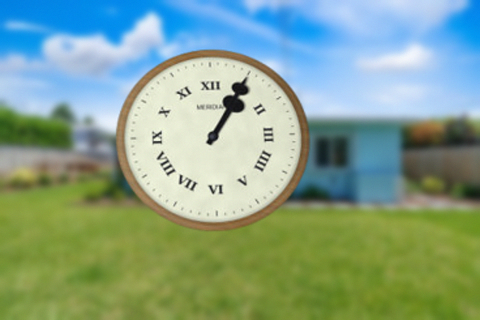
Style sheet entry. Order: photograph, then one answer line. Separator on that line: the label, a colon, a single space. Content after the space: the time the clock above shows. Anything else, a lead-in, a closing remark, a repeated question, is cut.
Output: 1:05
